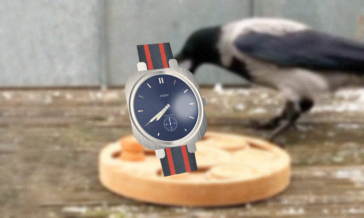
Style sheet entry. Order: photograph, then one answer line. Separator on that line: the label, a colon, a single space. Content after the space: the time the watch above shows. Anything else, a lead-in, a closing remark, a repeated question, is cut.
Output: 7:40
